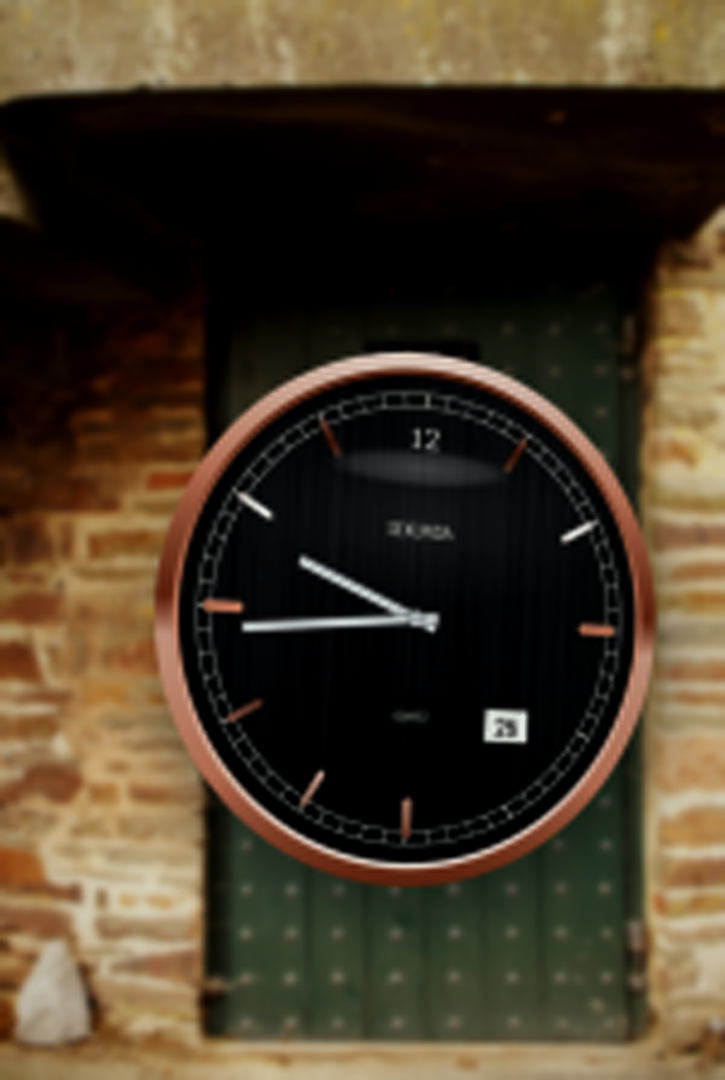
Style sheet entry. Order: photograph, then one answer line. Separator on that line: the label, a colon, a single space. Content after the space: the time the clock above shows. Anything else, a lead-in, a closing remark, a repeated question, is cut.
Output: 9:44
